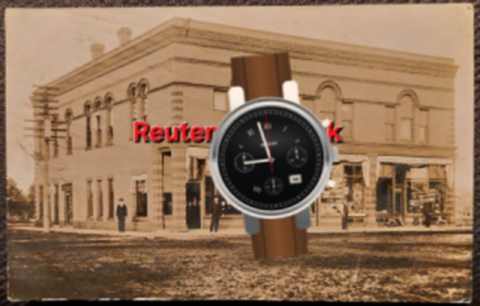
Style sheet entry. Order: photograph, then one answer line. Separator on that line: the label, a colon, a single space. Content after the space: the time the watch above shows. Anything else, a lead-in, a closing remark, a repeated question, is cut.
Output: 8:58
